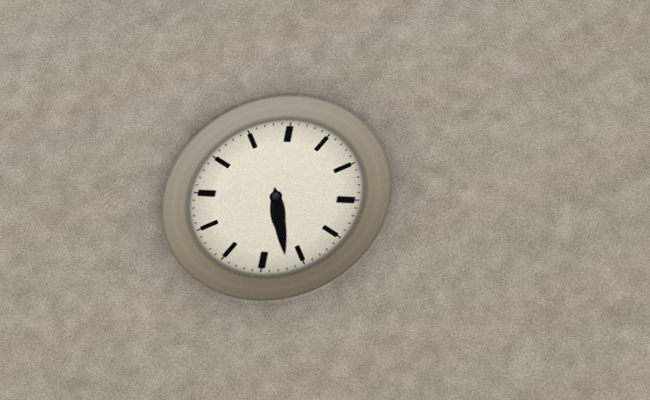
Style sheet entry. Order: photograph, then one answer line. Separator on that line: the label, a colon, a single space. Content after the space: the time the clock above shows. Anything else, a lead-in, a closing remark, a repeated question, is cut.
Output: 5:27
